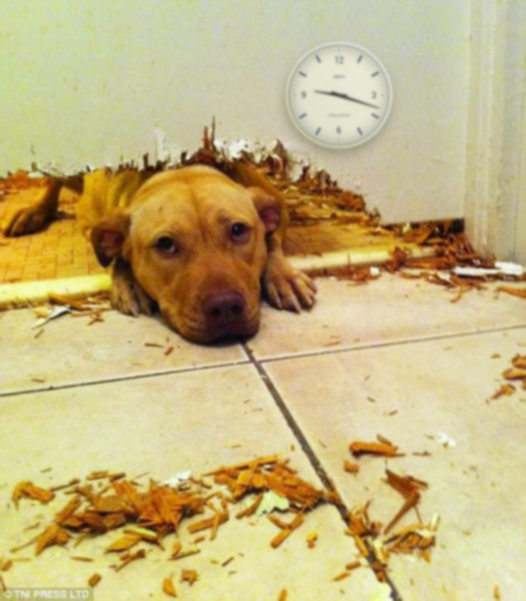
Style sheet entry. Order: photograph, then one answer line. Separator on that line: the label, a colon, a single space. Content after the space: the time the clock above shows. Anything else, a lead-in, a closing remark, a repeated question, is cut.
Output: 9:18
